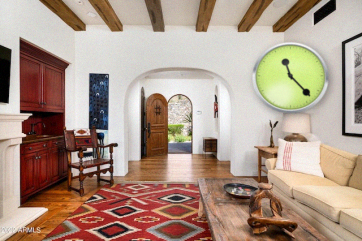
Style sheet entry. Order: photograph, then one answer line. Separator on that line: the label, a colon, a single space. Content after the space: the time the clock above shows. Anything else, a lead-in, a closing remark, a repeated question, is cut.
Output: 11:23
